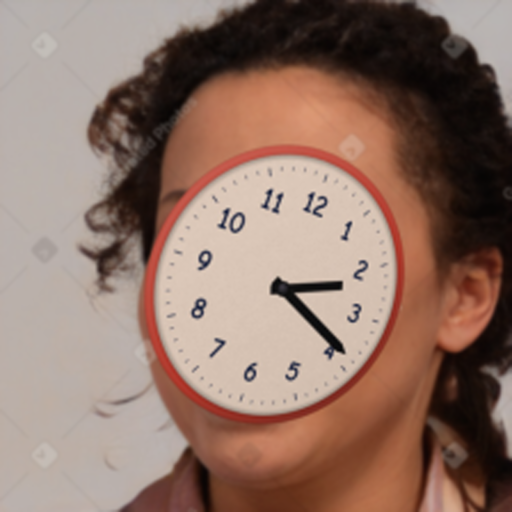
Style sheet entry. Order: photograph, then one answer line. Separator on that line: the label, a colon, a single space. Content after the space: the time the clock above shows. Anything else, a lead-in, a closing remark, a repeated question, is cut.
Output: 2:19
